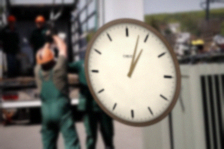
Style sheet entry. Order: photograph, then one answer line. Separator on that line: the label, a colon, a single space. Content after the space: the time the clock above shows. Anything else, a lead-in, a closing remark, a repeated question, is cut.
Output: 1:03
